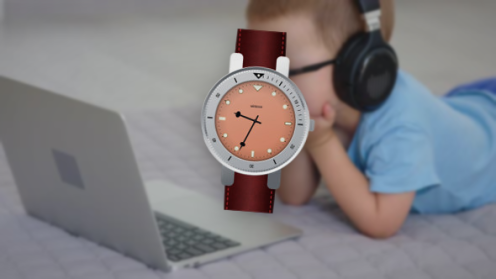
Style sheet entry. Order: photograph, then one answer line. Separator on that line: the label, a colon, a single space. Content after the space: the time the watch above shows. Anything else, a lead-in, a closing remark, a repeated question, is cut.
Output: 9:34
